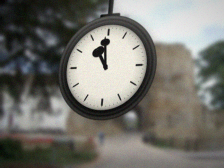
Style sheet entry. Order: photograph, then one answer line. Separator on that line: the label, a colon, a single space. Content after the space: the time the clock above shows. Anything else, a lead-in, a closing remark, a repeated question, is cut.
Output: 10:59
